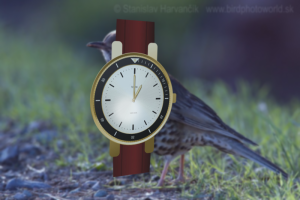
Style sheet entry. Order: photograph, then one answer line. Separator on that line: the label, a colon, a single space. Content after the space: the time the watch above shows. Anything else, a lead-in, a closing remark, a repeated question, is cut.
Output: 1:00
